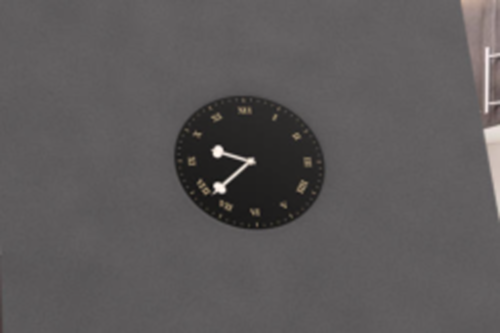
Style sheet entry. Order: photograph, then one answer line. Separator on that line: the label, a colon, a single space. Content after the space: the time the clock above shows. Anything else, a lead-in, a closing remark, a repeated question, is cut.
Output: 9:38
